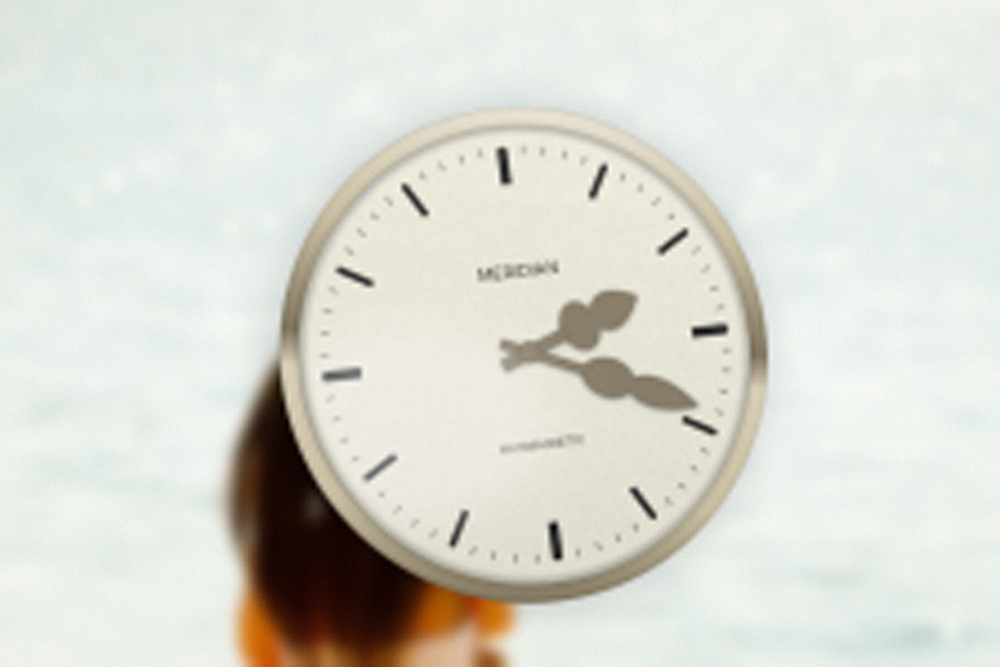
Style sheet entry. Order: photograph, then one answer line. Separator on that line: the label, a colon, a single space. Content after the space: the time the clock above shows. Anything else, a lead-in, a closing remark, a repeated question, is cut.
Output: 2:19
